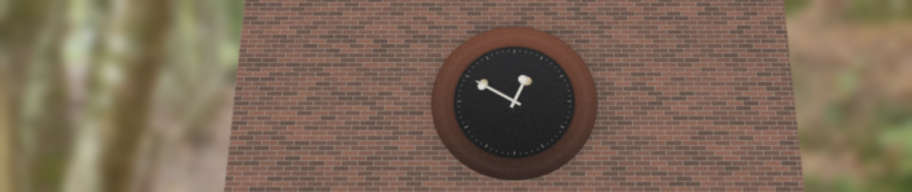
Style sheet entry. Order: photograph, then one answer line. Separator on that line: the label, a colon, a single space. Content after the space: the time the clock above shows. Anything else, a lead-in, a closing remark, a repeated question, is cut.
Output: 12:50
